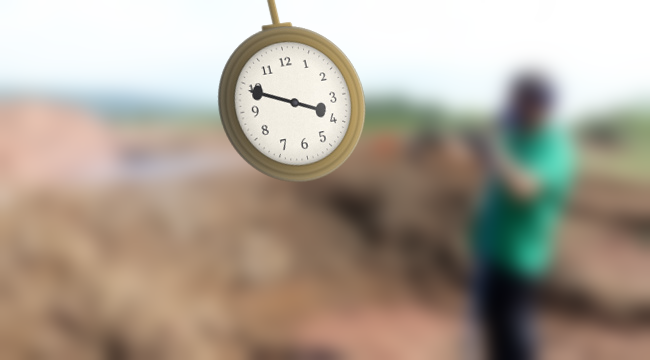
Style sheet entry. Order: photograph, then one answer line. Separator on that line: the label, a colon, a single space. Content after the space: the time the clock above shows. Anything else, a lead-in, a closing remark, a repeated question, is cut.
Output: 3:49
